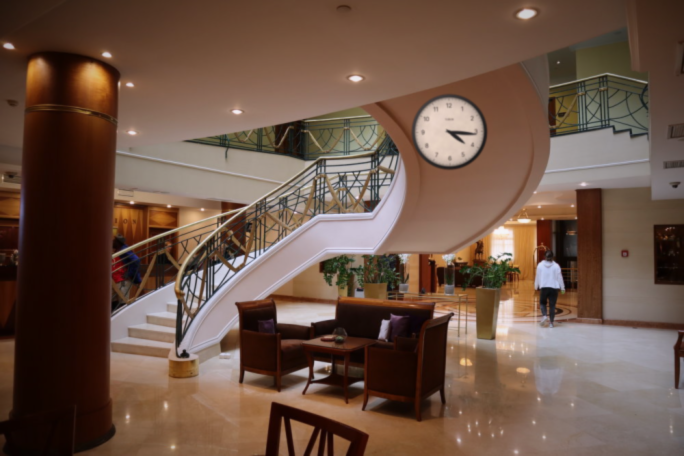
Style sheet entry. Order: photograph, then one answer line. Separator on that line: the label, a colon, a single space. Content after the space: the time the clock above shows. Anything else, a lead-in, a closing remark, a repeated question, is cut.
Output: 4:16
